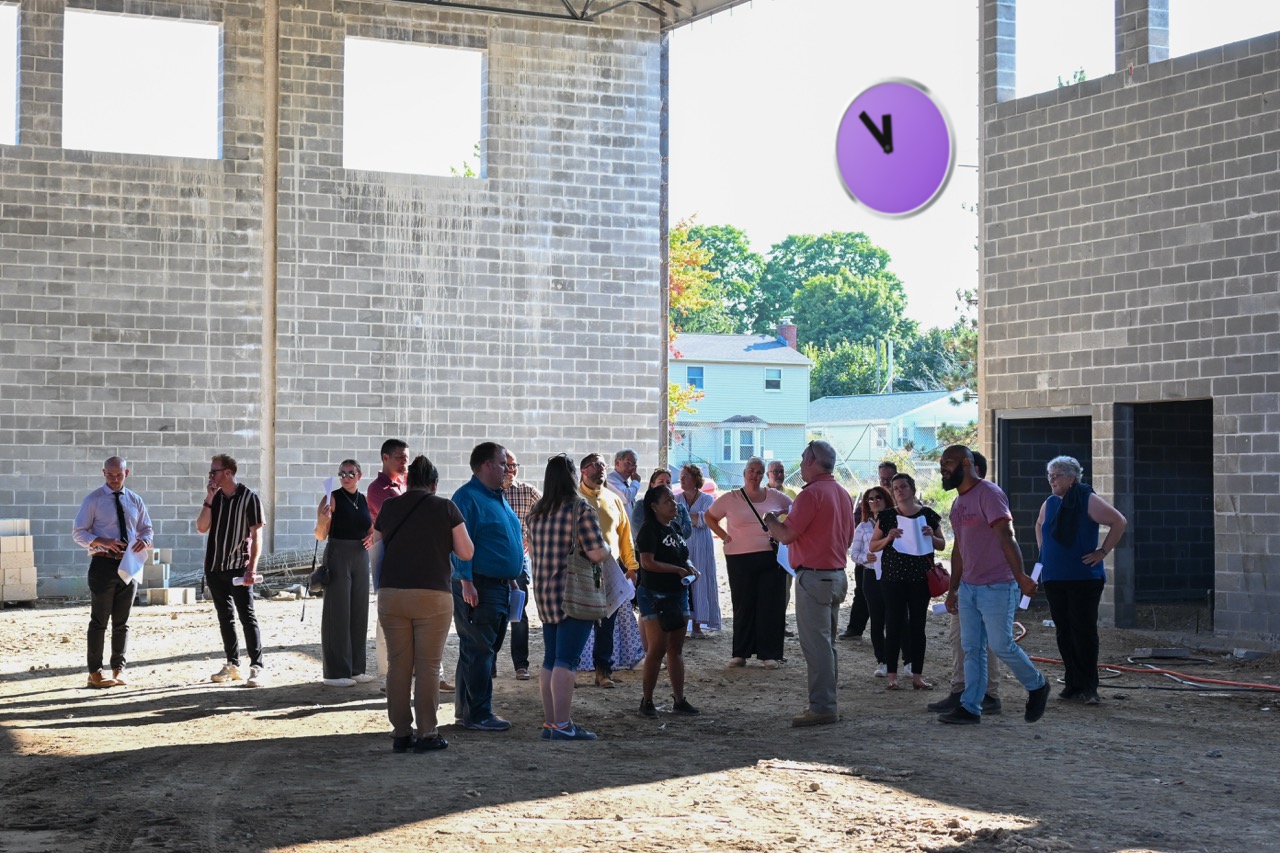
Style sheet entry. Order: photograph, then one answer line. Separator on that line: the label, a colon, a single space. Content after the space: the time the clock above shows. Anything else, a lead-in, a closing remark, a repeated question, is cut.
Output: 11:53
